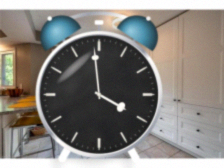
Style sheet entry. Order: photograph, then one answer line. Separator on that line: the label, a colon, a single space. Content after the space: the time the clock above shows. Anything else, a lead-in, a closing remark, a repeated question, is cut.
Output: 3:59
